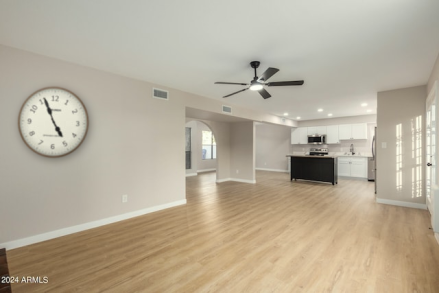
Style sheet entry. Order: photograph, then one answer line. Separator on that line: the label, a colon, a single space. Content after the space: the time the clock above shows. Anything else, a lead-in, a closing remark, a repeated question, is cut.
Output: 4:56
